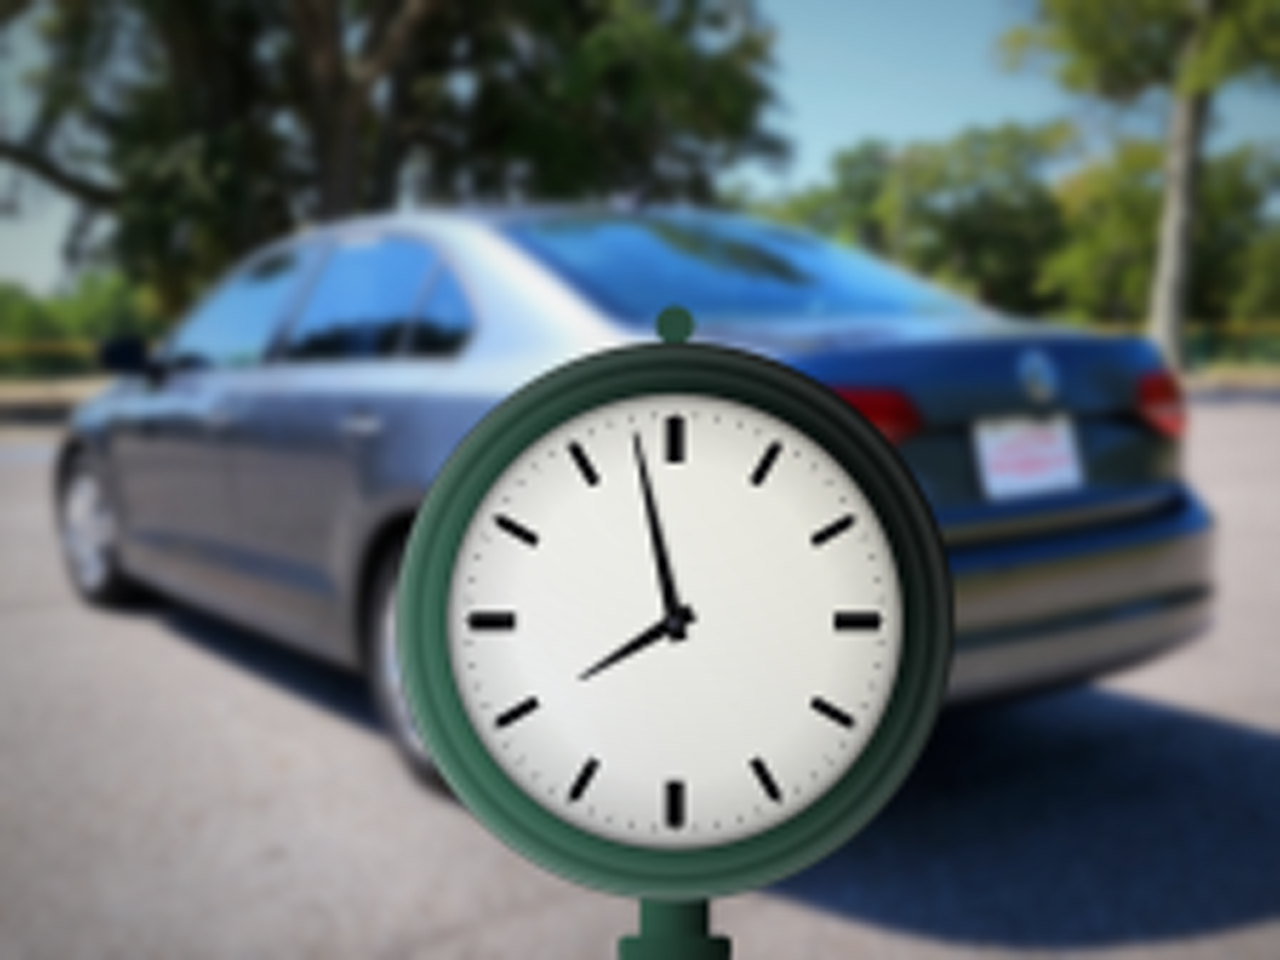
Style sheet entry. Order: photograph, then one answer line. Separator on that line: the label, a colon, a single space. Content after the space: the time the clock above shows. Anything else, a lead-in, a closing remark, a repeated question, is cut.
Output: 7:58
